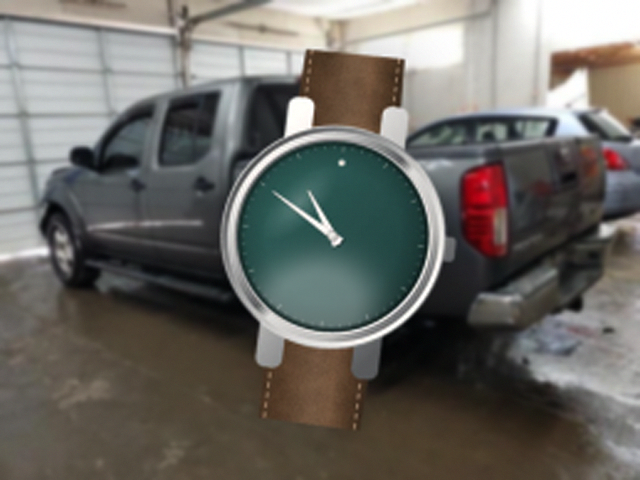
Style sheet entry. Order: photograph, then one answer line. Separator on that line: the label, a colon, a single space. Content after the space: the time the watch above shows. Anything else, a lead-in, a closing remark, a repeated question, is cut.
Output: 10:50
